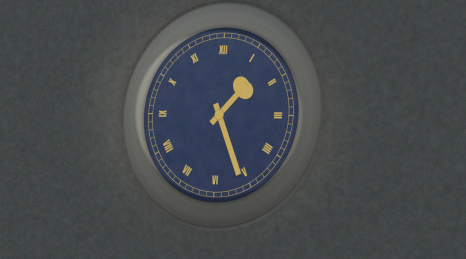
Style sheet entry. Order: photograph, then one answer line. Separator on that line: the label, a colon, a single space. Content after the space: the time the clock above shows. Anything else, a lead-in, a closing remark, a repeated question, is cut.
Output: 1:26
